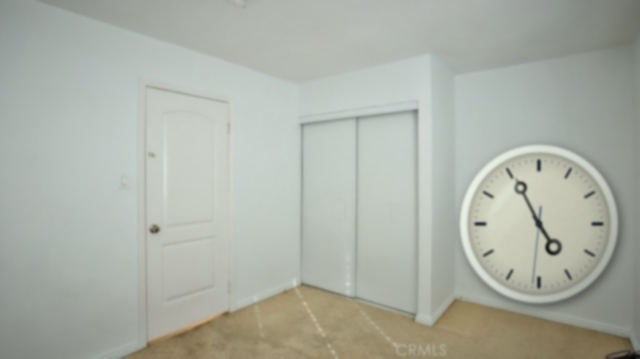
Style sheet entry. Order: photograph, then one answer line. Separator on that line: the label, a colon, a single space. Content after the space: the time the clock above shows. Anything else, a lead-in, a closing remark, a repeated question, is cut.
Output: 4:55:31
